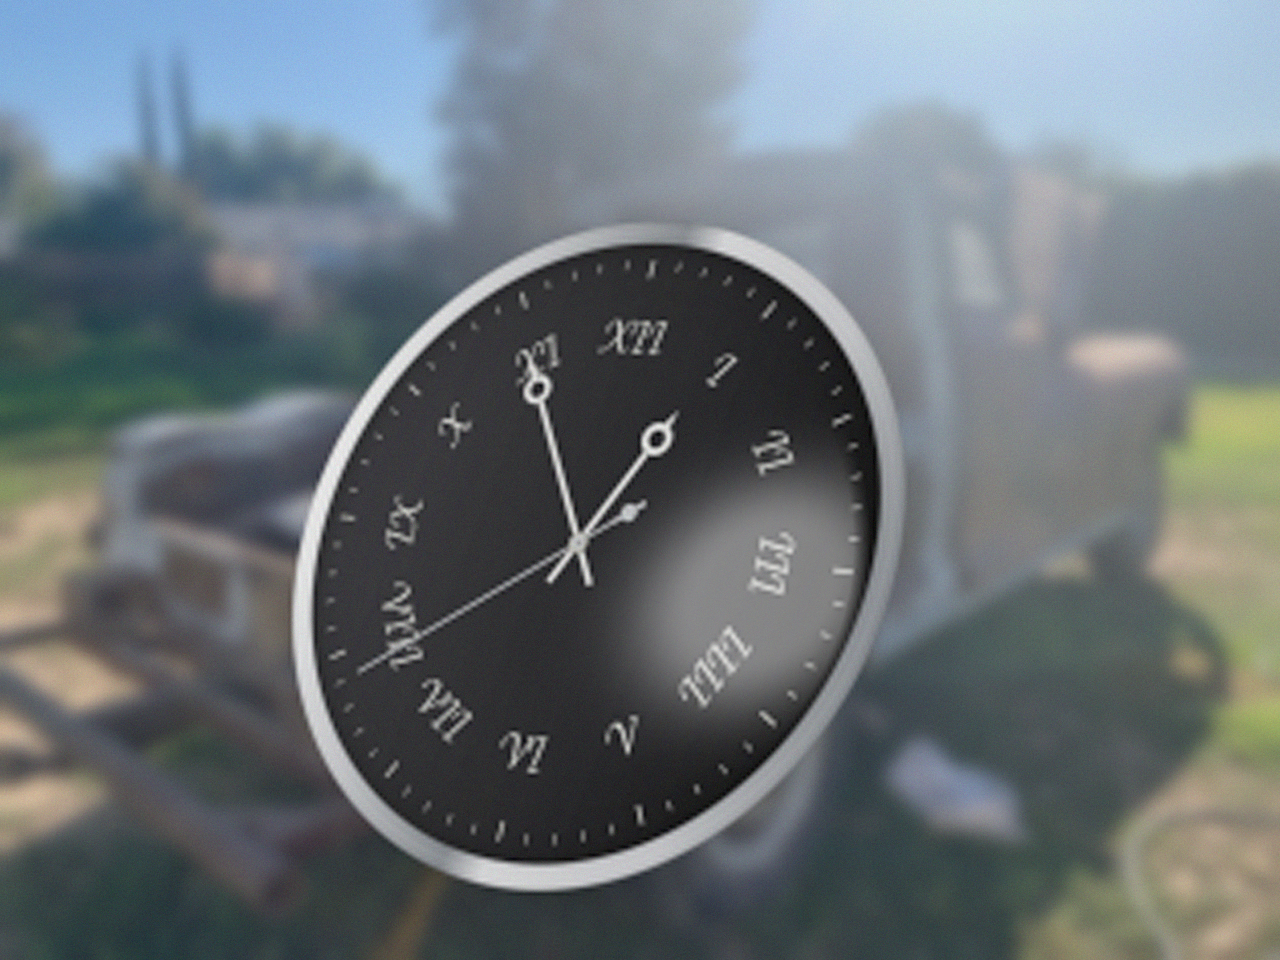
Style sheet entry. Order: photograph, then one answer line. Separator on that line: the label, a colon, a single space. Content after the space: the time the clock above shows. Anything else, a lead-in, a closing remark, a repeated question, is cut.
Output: 12:54:39
